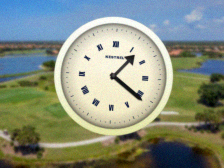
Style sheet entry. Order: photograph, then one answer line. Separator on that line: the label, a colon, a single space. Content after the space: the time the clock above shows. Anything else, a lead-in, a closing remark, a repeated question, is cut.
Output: 1:21
